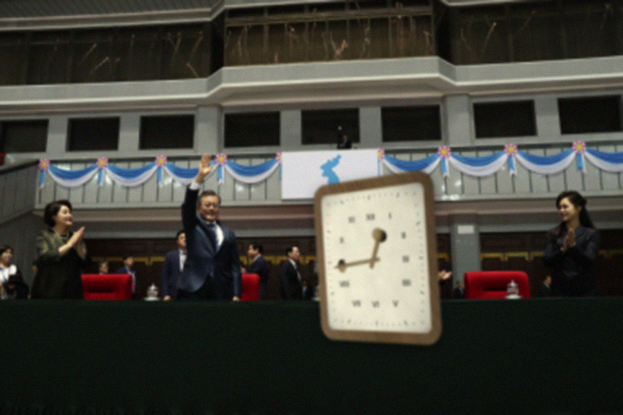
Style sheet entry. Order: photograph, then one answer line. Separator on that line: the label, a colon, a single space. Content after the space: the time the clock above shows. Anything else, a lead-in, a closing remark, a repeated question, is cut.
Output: 12:44
